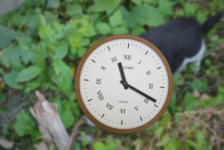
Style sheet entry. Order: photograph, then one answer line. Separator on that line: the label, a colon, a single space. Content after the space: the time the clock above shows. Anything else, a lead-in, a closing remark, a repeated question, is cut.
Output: 11:19
